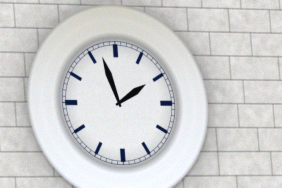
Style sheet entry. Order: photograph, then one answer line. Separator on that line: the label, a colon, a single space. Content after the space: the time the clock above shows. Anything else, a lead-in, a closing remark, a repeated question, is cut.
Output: 1:57
